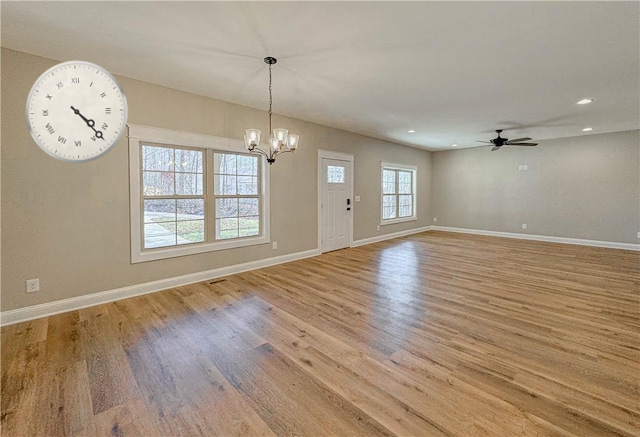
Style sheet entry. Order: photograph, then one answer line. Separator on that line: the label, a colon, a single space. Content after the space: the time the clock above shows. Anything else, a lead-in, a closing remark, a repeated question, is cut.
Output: 4:23
